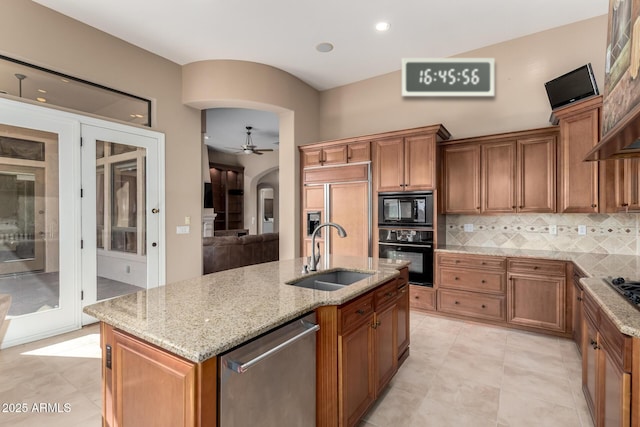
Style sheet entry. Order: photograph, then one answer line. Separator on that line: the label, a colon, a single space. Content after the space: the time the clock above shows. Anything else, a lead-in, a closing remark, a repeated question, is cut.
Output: 16:45:56
